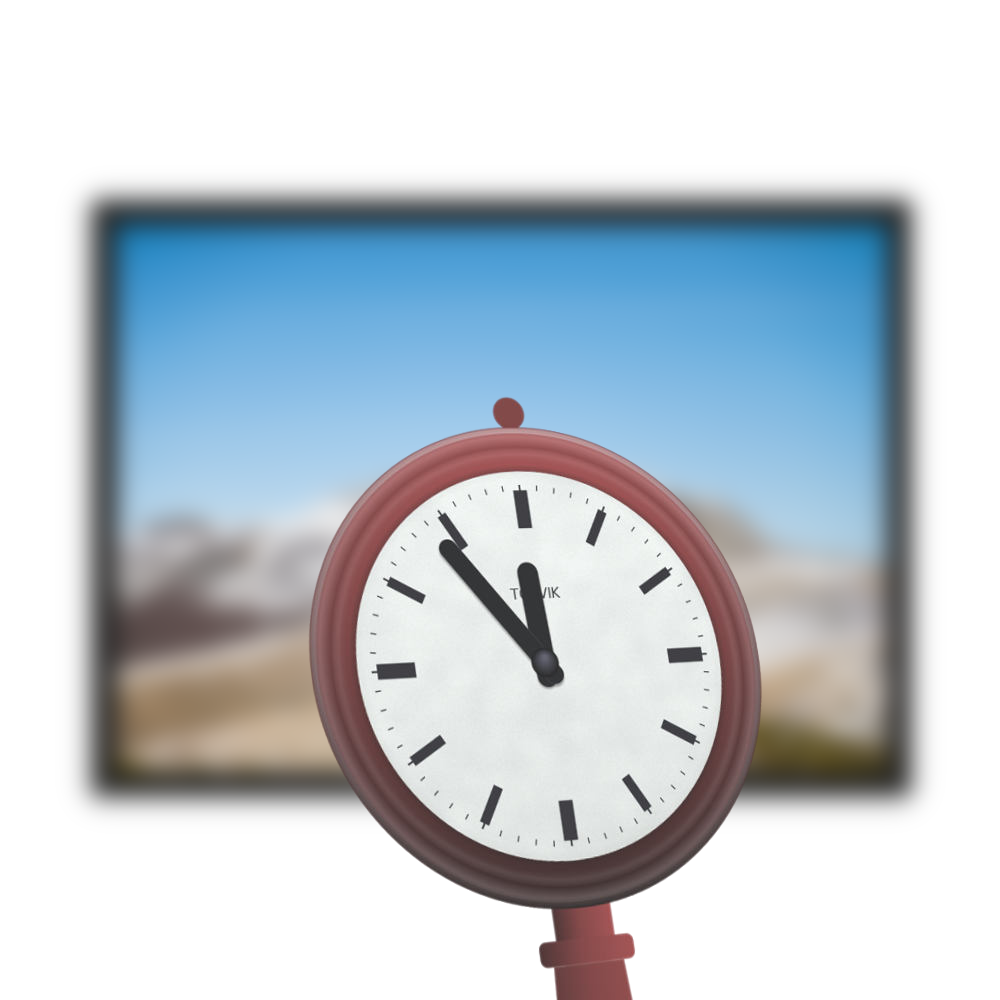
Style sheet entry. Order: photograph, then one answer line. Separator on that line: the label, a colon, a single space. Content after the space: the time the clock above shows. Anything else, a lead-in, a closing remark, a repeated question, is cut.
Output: 11:54
